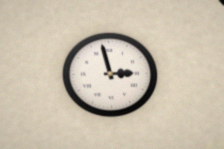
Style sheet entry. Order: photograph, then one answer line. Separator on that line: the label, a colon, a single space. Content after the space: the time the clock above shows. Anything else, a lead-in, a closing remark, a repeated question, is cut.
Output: 2:58
